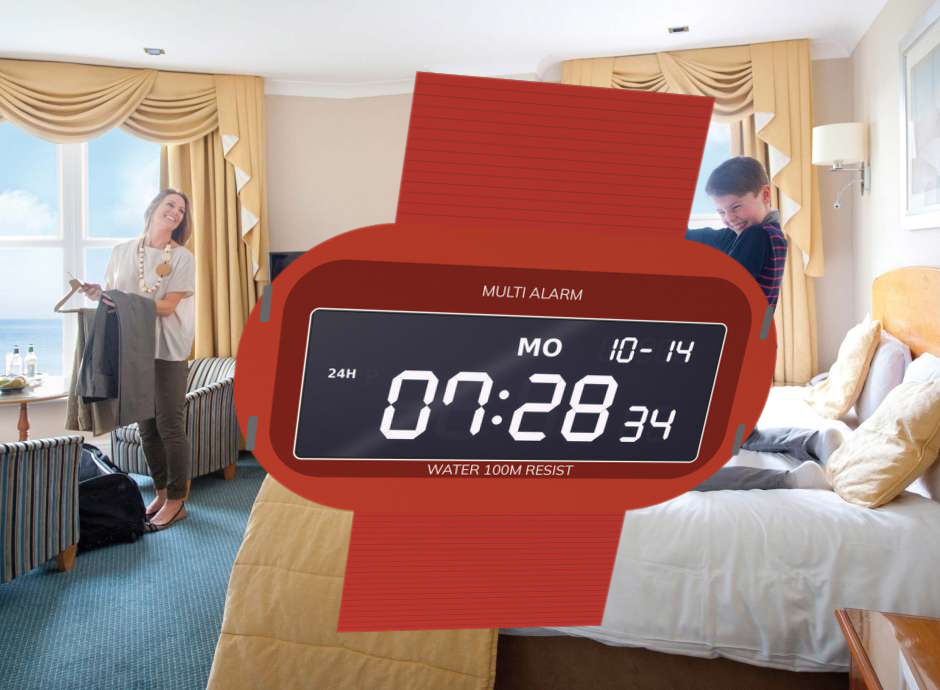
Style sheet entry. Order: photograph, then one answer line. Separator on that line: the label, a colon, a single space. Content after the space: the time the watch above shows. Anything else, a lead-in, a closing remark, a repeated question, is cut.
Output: 7:28:34
